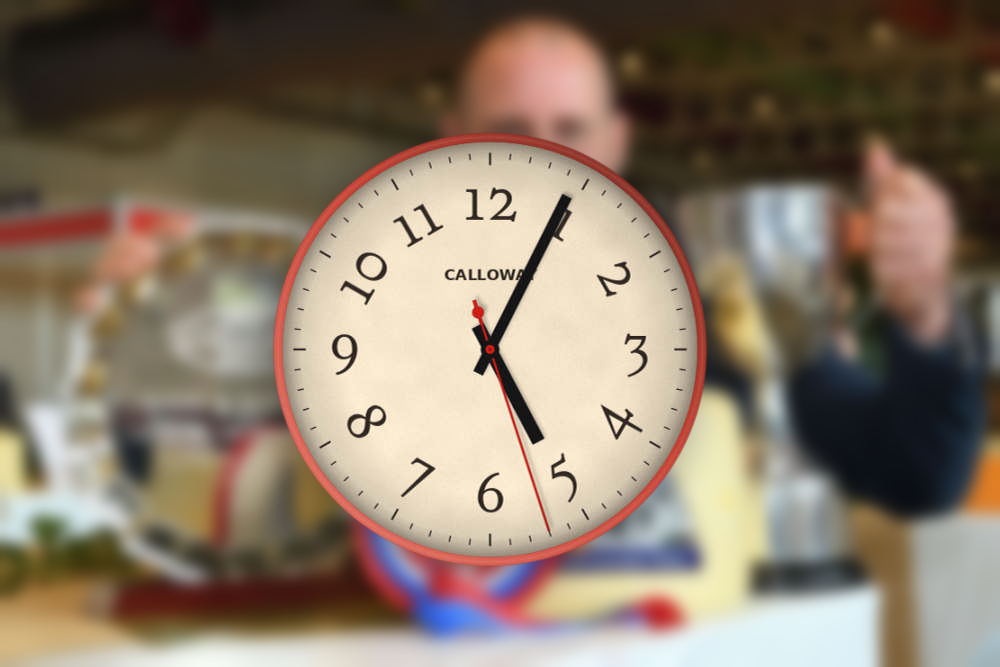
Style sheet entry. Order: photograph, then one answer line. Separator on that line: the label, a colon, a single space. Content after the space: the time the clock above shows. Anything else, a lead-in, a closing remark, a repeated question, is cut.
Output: 5:04:27
